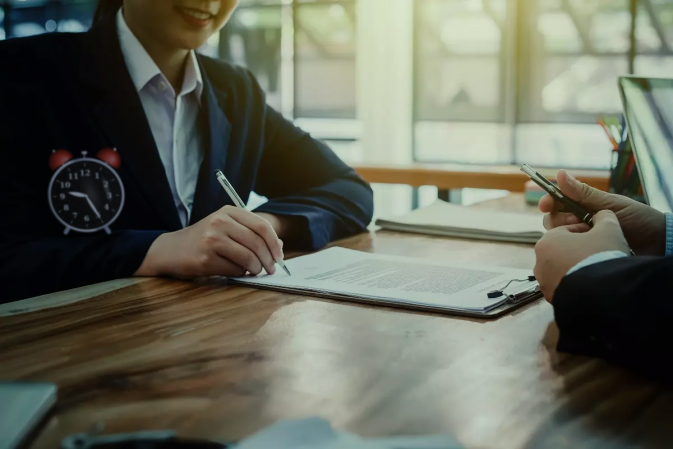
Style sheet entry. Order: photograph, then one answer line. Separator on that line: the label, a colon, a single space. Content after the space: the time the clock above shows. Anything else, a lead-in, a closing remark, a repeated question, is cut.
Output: 9:25
